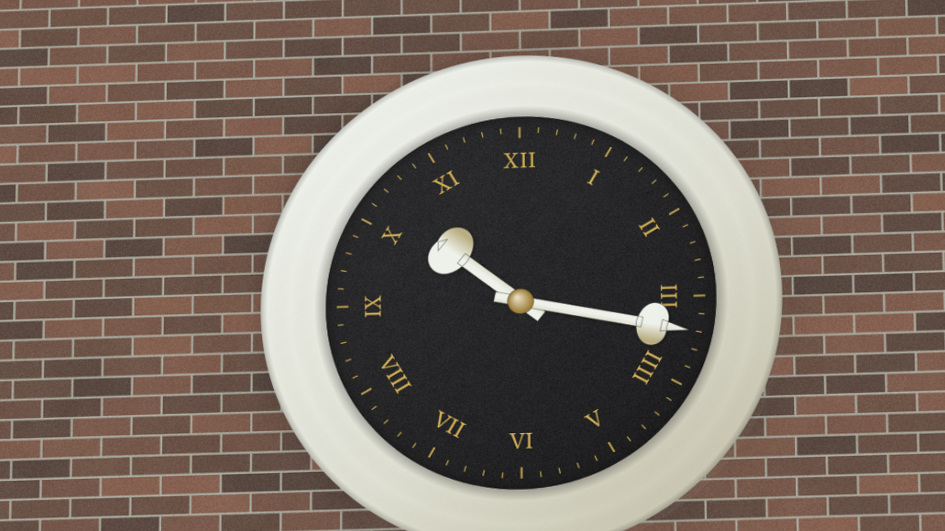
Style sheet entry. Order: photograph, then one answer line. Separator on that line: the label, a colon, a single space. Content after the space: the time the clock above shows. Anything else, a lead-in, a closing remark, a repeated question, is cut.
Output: 10:17
